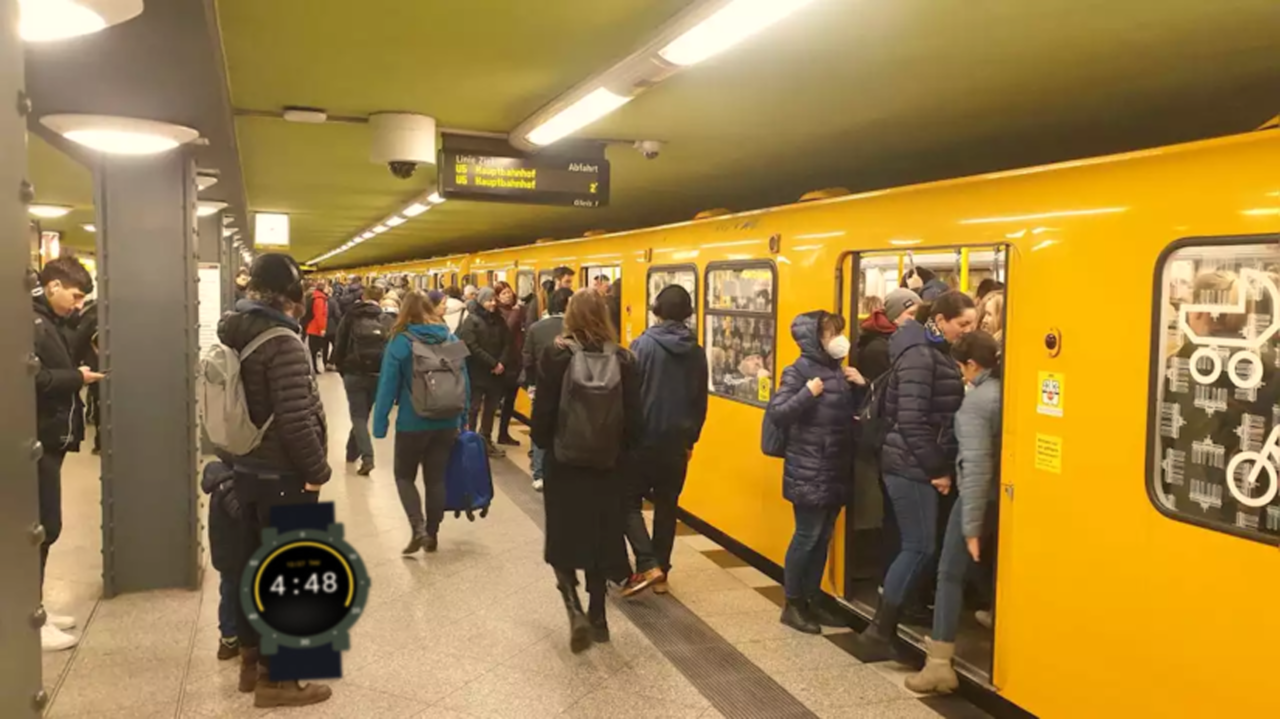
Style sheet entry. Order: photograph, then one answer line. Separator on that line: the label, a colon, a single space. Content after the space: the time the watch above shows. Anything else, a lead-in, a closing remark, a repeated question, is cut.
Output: 4:48
